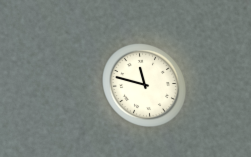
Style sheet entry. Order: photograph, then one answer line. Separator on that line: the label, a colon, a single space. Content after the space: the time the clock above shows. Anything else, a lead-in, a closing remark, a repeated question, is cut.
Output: 11:48
